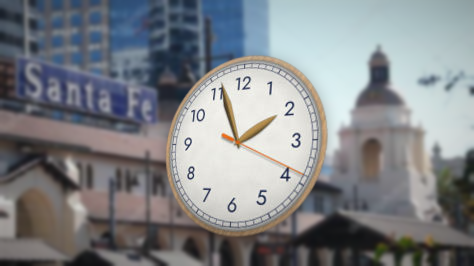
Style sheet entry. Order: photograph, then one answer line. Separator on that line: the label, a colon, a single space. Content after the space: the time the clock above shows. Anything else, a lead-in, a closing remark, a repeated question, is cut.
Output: 1:56:19
